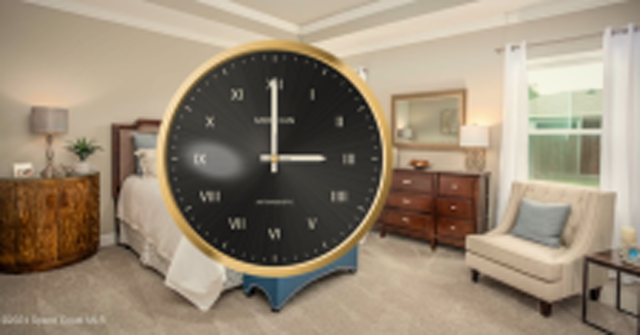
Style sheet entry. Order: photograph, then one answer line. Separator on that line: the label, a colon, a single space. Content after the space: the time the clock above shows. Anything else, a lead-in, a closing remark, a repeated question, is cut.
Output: 3:00
